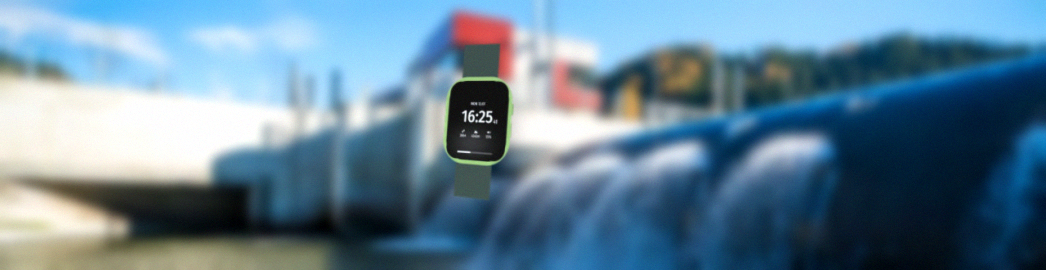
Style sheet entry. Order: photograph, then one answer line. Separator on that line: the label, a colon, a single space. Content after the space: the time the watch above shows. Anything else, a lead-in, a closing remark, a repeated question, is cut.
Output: 16:25
